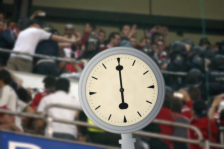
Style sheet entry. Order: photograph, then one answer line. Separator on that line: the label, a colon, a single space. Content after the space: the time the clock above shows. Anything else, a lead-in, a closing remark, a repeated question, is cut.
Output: 6:00
